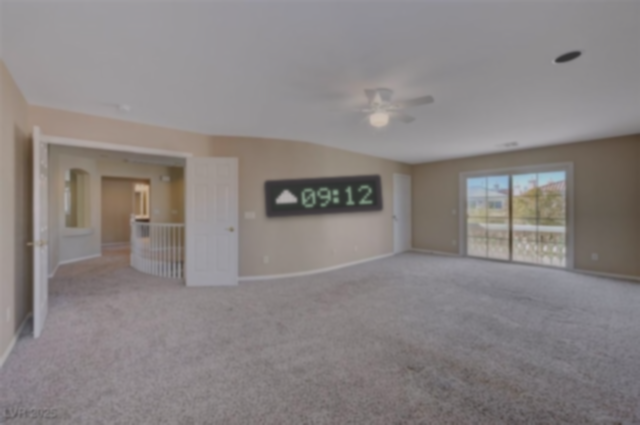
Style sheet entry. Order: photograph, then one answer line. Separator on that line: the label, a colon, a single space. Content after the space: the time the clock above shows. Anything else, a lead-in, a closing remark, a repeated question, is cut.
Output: 9:12
